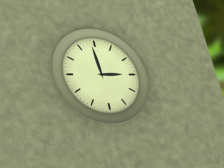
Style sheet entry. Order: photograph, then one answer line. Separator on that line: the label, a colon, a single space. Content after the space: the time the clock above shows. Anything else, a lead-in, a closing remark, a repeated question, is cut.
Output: 2:59
